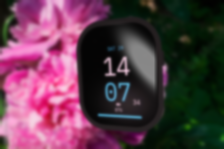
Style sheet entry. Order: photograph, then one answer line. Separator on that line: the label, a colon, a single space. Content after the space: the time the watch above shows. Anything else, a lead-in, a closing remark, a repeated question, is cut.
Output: 14:07
